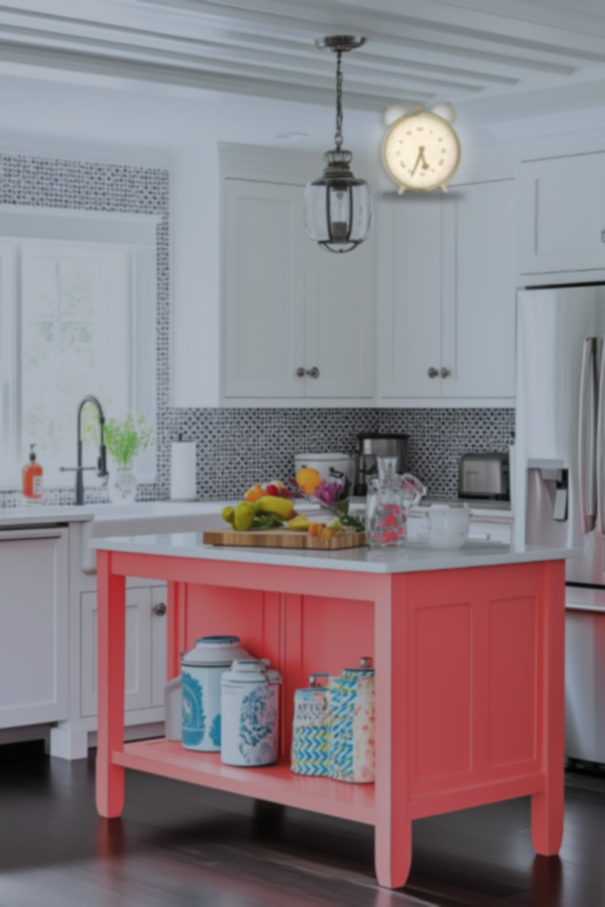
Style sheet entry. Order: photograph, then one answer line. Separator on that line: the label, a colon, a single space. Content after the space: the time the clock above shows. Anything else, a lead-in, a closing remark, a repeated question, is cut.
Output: 5:34
